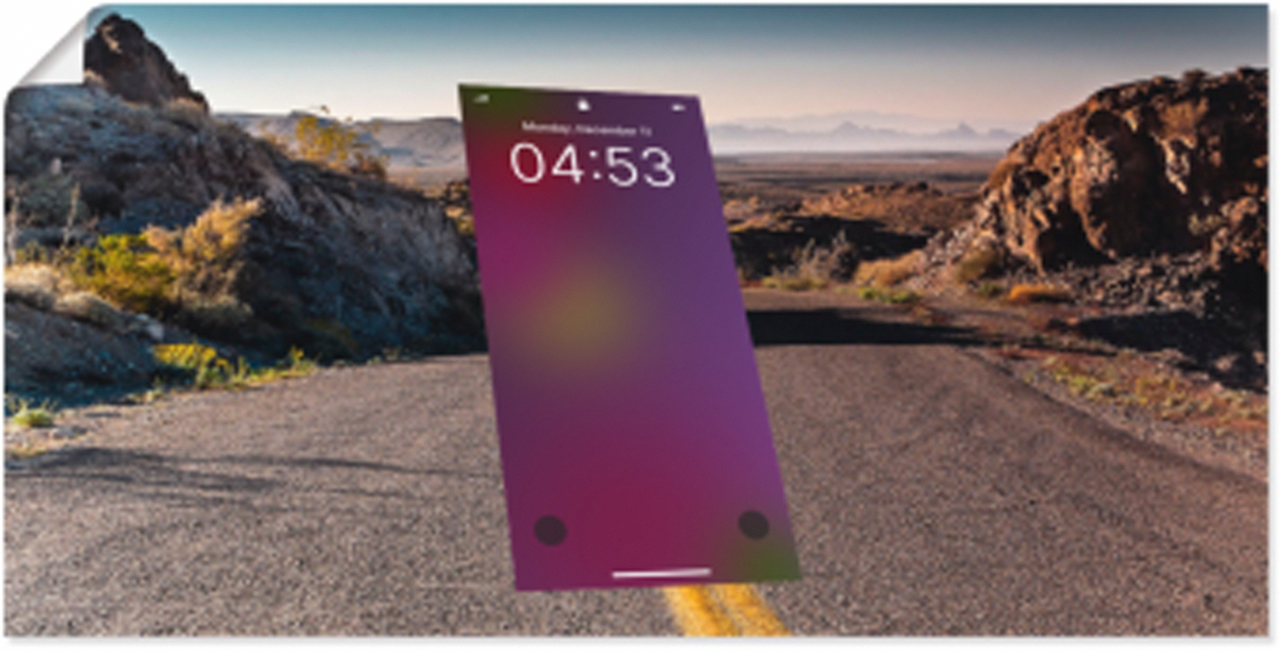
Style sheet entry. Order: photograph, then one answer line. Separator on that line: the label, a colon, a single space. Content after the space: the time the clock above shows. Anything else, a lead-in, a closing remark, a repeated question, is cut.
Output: 4:53
